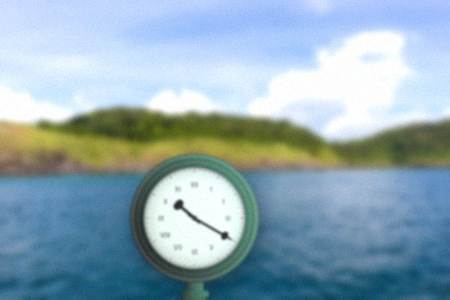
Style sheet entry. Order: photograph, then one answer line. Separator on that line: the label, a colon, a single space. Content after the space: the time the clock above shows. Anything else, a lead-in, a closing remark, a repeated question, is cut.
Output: 10:20
